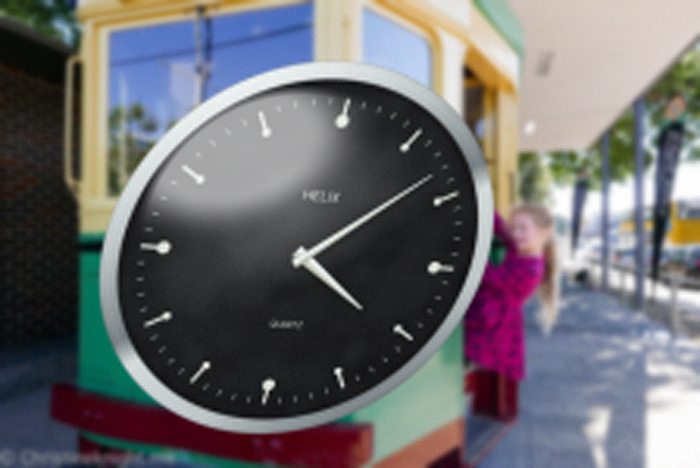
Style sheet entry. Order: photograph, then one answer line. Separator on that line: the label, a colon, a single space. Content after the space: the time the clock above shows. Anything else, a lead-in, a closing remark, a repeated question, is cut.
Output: 4:08
